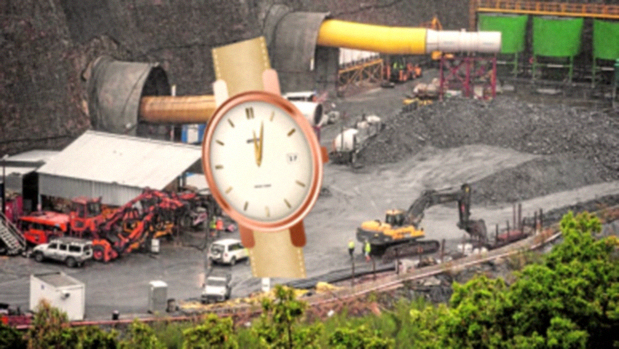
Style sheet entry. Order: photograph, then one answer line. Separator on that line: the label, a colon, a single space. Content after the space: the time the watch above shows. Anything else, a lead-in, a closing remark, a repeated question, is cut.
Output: 12:03
